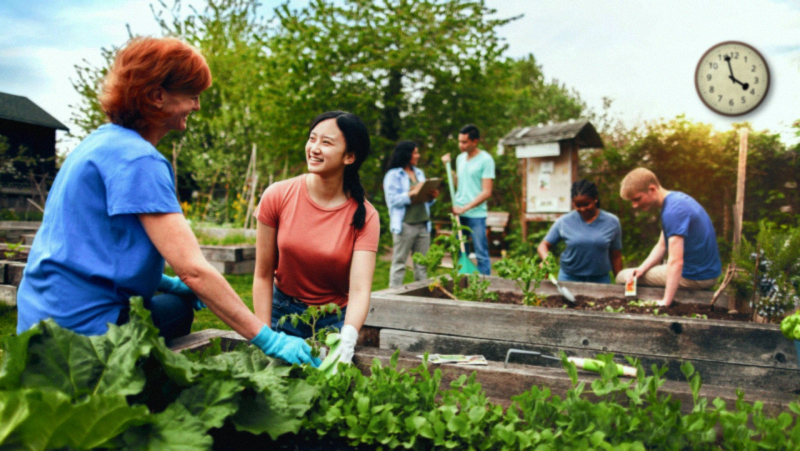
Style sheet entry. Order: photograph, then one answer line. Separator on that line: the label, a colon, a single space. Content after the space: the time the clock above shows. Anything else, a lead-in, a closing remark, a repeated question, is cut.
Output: 3:57
